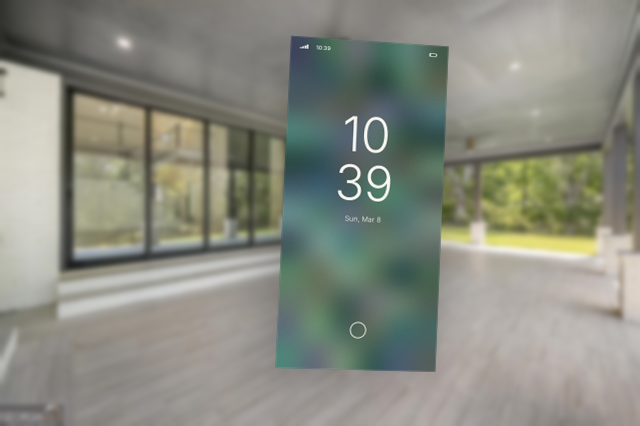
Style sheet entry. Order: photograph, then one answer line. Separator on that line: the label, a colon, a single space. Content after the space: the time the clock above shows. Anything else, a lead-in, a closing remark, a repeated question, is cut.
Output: 10:39
